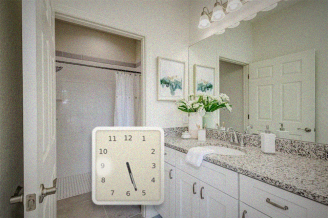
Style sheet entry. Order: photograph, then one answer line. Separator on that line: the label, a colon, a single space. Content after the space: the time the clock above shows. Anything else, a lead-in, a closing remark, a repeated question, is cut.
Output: 5:27
